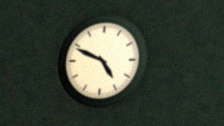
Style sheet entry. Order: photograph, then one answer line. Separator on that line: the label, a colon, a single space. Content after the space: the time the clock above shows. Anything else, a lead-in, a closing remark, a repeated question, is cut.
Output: 4:49
